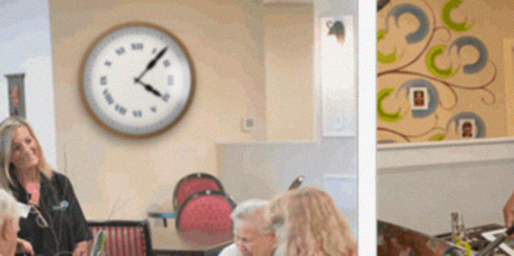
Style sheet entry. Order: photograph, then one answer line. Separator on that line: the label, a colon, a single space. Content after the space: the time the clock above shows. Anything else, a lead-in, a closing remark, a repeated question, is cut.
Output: 4:07
